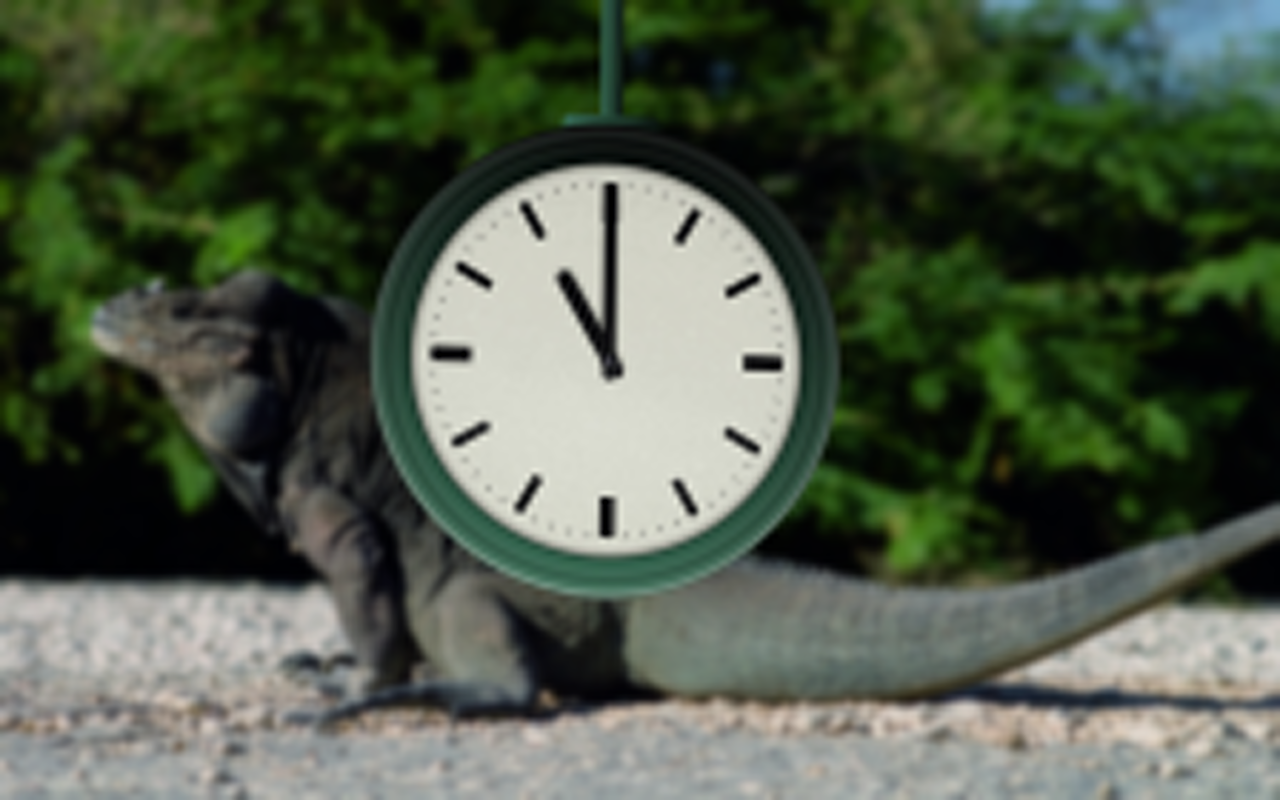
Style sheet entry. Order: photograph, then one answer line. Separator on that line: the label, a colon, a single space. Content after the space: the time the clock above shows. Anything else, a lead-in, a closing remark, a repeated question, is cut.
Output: 11:00
